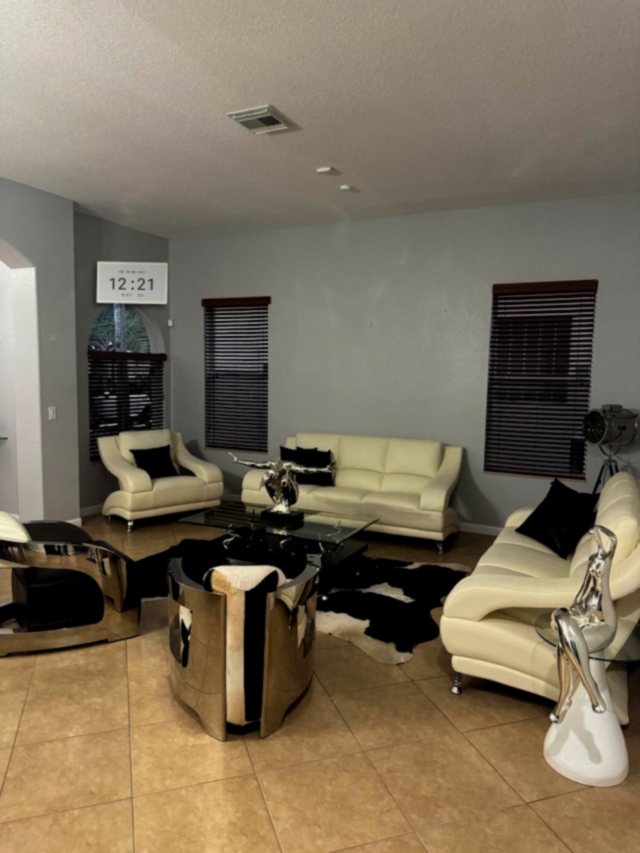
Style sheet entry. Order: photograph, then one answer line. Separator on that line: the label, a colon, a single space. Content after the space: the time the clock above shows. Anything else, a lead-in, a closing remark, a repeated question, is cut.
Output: 12:21
